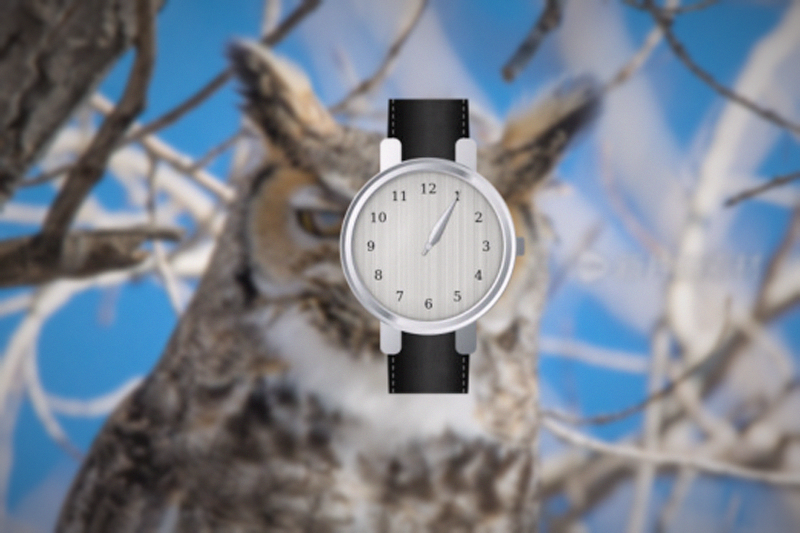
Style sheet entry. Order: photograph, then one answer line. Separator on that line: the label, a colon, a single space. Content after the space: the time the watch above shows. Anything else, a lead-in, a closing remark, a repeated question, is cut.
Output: 1:05
